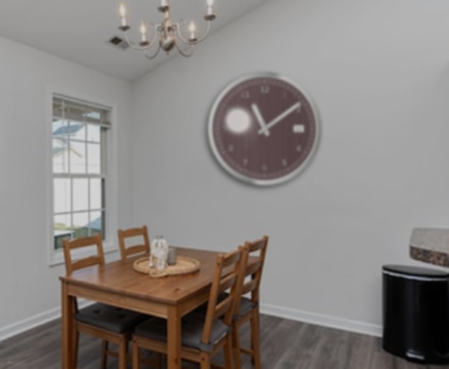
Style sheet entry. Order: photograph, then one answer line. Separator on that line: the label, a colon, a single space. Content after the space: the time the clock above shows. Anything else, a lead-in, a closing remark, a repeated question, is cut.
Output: 11:09
